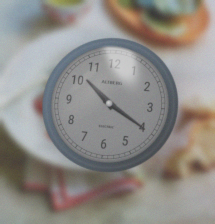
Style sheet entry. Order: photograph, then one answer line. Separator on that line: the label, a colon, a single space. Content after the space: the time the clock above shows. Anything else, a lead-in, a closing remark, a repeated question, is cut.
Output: 10:20
